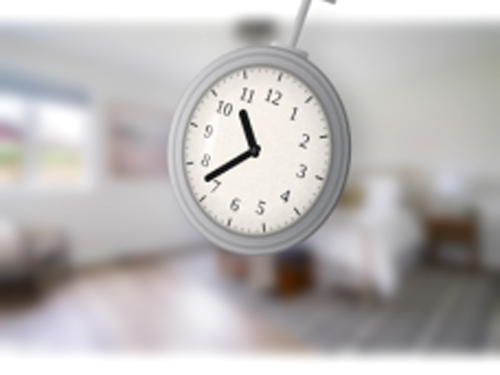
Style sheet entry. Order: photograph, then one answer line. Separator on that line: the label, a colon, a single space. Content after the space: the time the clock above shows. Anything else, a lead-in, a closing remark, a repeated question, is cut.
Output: 10:37
